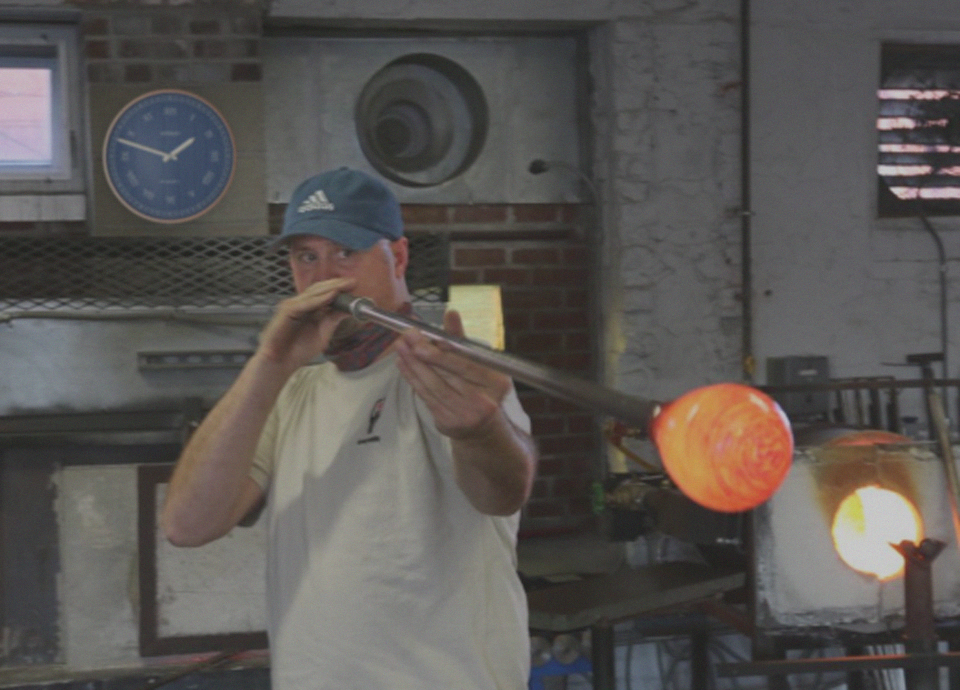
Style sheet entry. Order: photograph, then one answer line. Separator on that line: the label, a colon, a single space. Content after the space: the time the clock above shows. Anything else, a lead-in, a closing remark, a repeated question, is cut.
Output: 1:48
